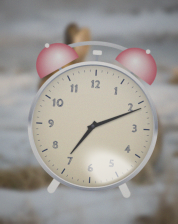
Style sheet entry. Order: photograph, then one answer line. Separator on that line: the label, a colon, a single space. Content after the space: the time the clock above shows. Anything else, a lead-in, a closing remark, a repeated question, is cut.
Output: 7:11
